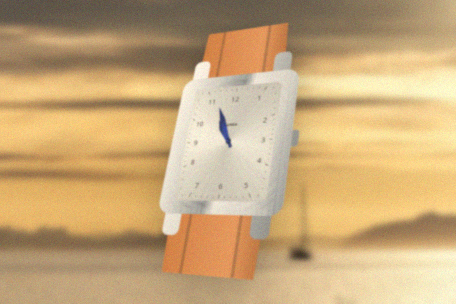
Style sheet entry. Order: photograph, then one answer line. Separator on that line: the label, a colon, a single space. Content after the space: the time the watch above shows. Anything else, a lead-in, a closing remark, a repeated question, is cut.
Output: 10:56
